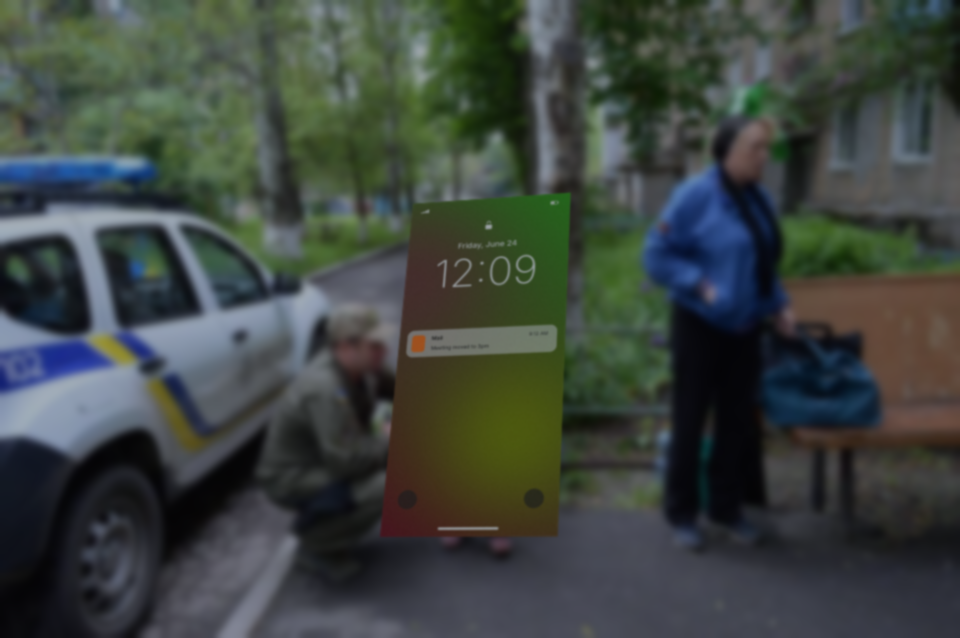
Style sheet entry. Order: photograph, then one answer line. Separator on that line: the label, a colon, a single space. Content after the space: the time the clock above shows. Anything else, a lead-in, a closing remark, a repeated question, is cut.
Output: 12:09
